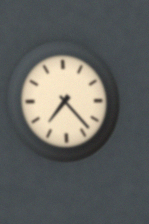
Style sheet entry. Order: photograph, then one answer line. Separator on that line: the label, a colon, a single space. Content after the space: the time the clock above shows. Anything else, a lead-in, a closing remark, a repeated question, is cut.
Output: 7:23
